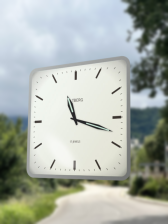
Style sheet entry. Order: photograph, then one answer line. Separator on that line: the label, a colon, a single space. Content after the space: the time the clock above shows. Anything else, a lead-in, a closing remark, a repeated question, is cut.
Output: 11:18
